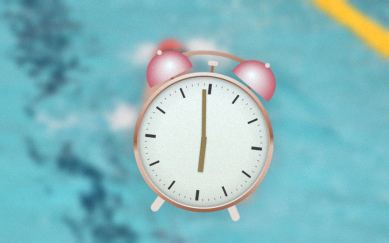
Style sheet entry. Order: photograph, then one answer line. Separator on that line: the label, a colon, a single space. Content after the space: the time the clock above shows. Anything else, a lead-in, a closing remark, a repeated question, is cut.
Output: 5:59
